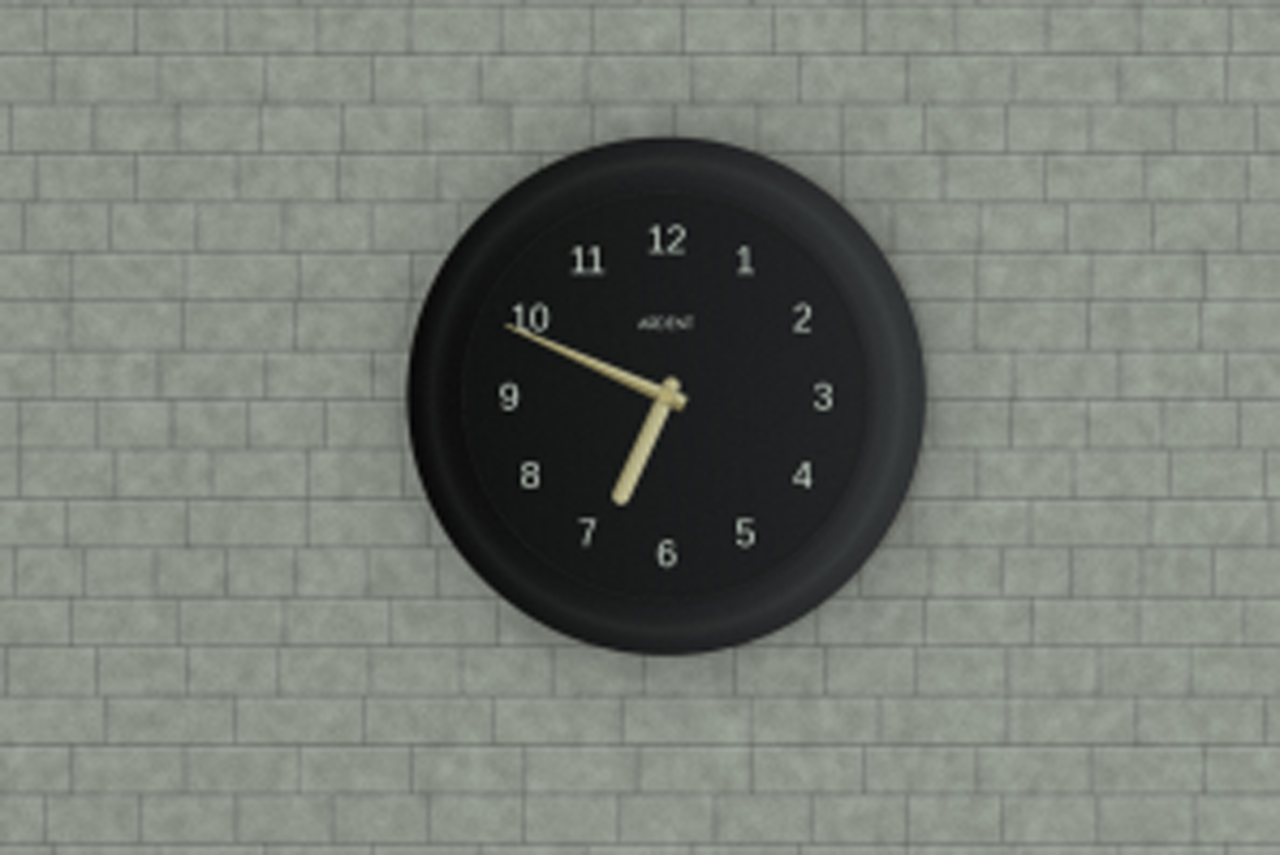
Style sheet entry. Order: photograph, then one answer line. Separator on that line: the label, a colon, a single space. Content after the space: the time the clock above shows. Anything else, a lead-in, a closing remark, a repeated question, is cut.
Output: 6:49
